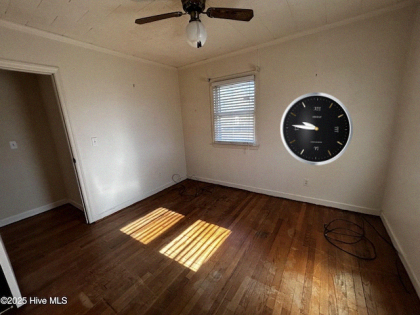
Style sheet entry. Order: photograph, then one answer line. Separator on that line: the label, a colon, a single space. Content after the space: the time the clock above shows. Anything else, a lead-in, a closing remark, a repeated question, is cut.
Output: 9:46
